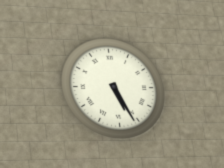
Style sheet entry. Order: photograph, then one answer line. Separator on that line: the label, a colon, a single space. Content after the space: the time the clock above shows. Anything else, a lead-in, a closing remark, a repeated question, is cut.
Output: 5:26
